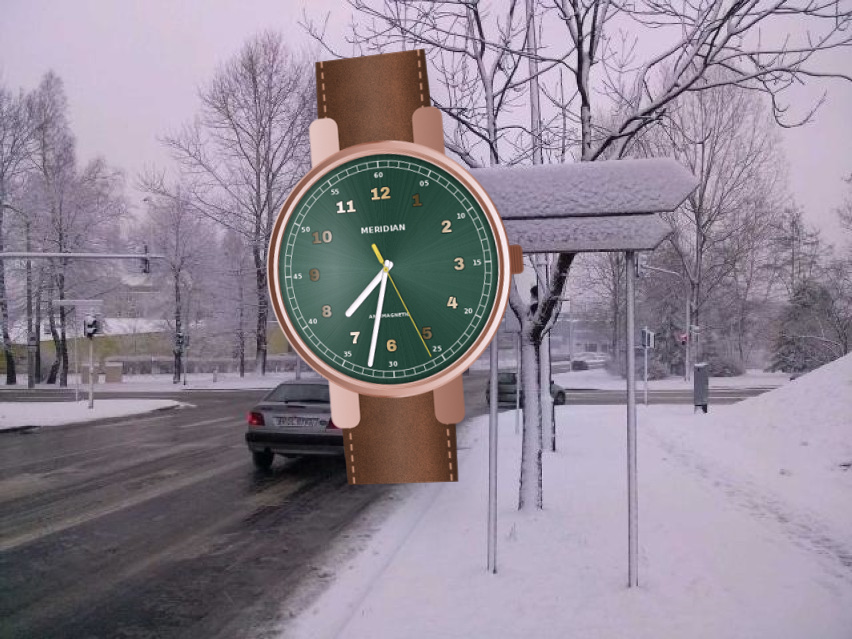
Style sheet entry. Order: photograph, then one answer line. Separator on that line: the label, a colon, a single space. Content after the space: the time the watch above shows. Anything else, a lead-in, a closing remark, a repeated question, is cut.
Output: 7:32:26
